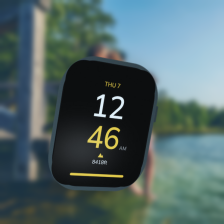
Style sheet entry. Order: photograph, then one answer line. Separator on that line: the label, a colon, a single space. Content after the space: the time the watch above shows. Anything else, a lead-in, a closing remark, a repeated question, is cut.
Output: 12:46
